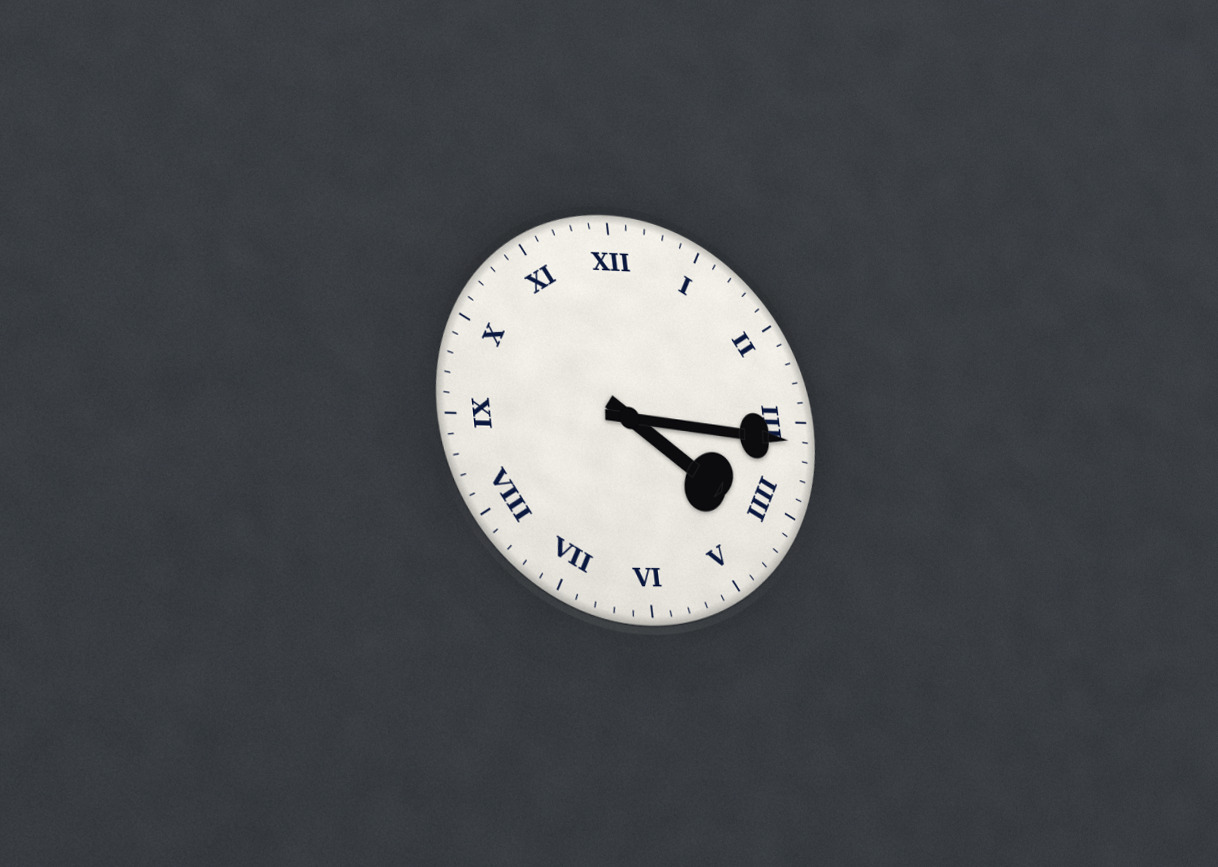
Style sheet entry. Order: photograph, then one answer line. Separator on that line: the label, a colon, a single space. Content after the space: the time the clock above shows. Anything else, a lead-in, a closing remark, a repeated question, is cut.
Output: 4:16
